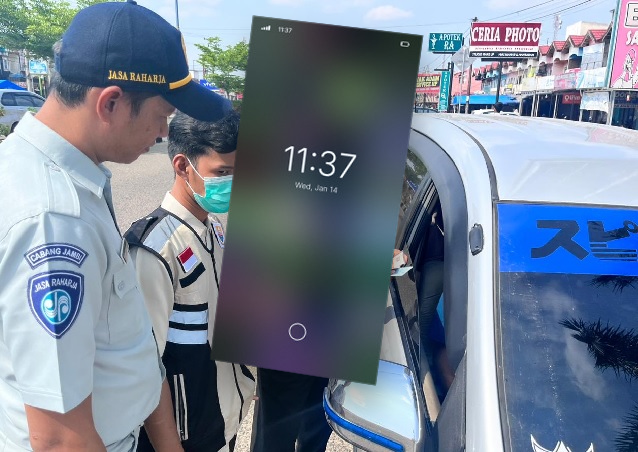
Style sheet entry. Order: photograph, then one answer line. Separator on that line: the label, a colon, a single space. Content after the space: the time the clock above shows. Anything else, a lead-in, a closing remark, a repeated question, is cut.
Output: 11:37
